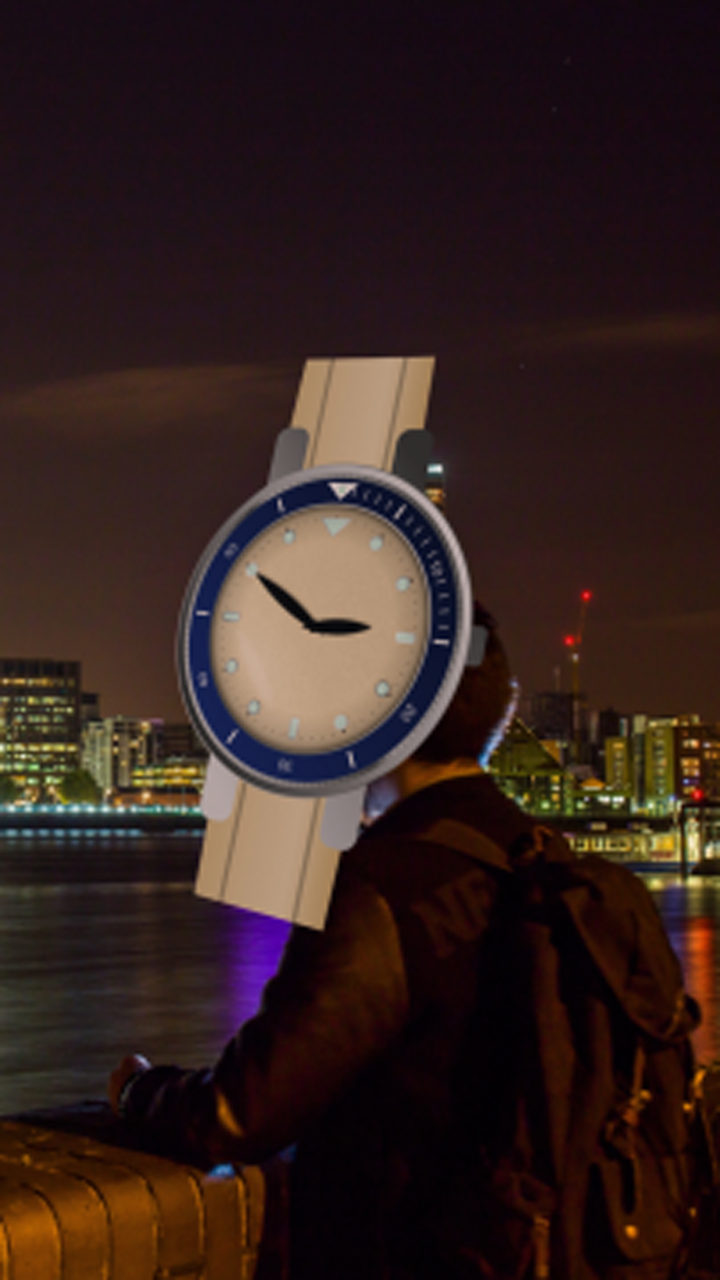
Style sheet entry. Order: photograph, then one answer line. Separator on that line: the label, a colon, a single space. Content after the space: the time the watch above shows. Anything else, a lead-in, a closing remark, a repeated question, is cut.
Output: 2:50
